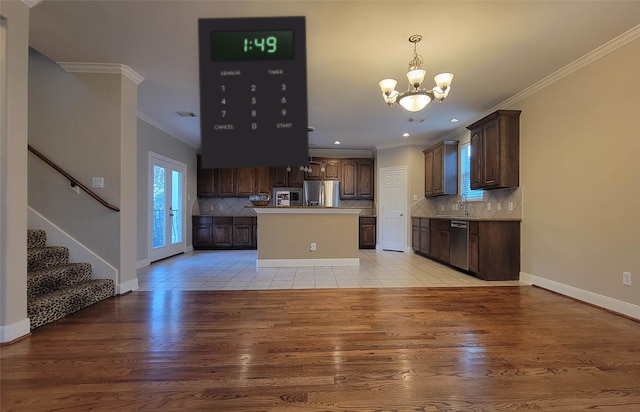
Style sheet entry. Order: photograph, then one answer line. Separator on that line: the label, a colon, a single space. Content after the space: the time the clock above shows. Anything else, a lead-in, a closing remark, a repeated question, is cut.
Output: 1:49
